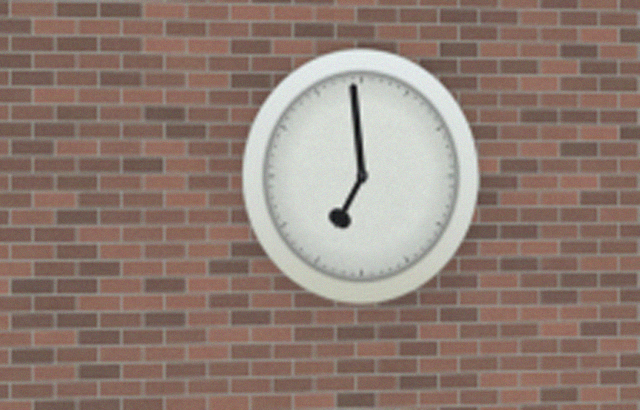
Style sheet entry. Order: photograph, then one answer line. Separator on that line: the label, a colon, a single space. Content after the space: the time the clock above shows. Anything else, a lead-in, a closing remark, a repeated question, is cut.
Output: 6:59
